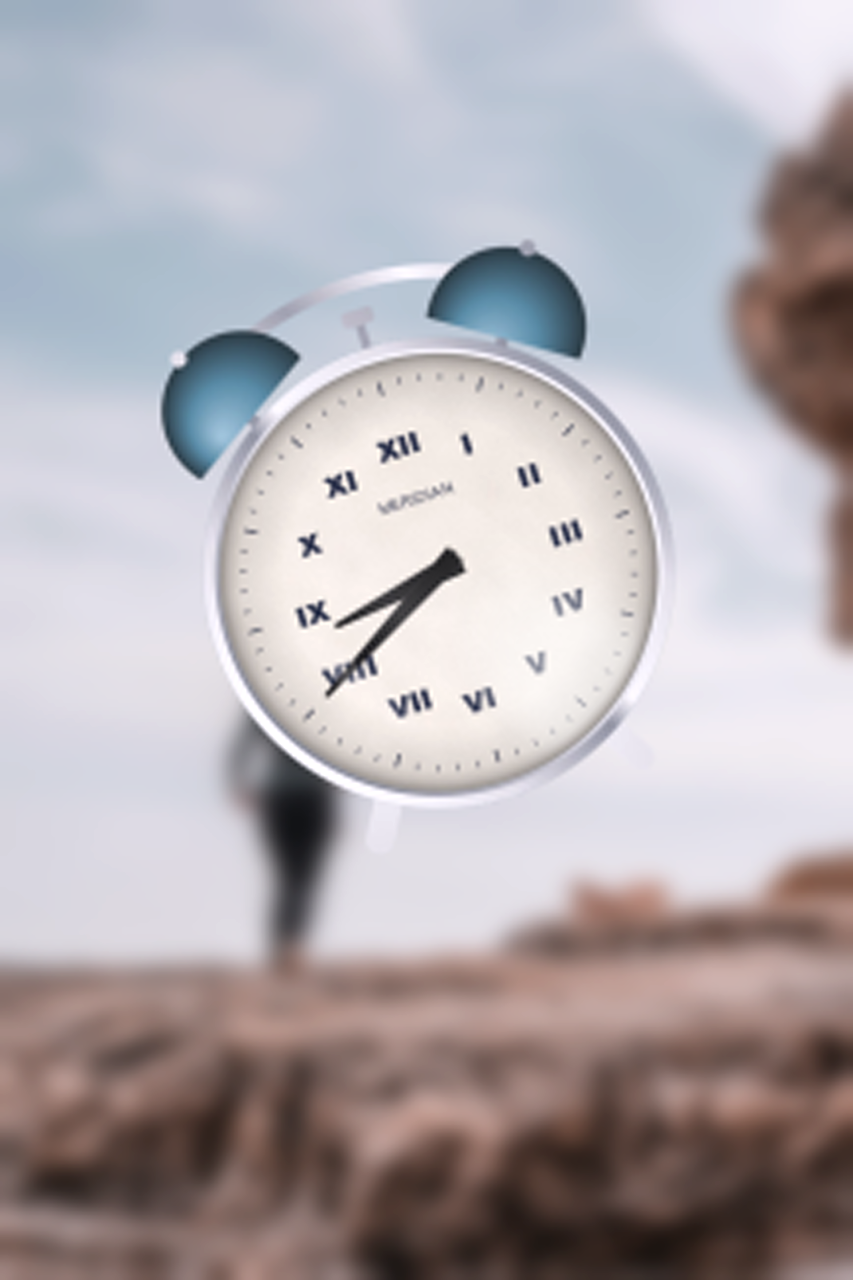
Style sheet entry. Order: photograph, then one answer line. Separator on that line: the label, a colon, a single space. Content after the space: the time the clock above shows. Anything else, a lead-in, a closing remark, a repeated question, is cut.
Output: 8:40
